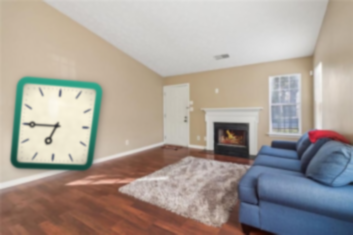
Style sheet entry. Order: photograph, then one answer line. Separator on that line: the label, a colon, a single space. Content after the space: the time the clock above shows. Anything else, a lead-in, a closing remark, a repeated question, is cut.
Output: 6:45
